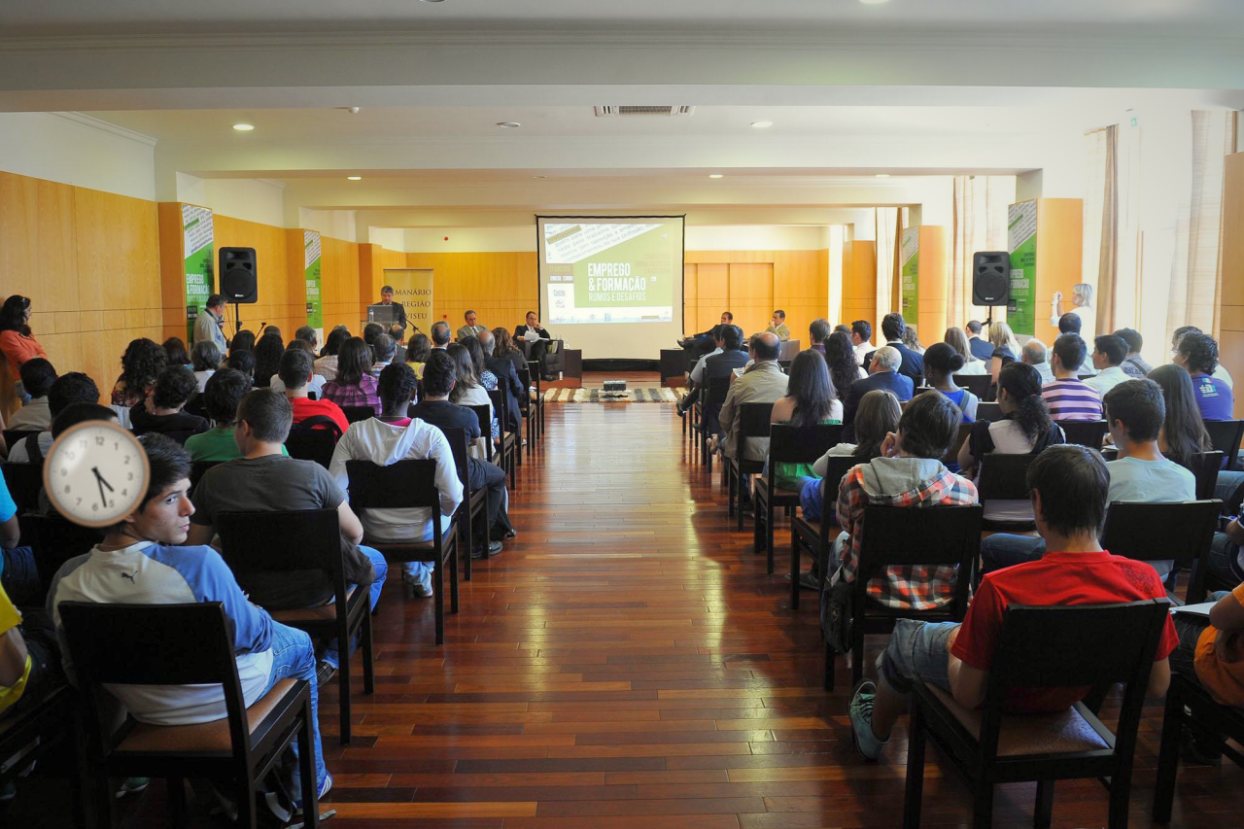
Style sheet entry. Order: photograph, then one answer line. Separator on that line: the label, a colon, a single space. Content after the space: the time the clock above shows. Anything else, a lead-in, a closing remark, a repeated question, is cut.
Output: 4:27
